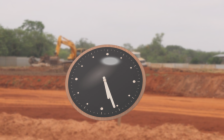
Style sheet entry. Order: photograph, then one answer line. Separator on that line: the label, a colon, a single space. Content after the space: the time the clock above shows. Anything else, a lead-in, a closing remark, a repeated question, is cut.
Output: 5:26
